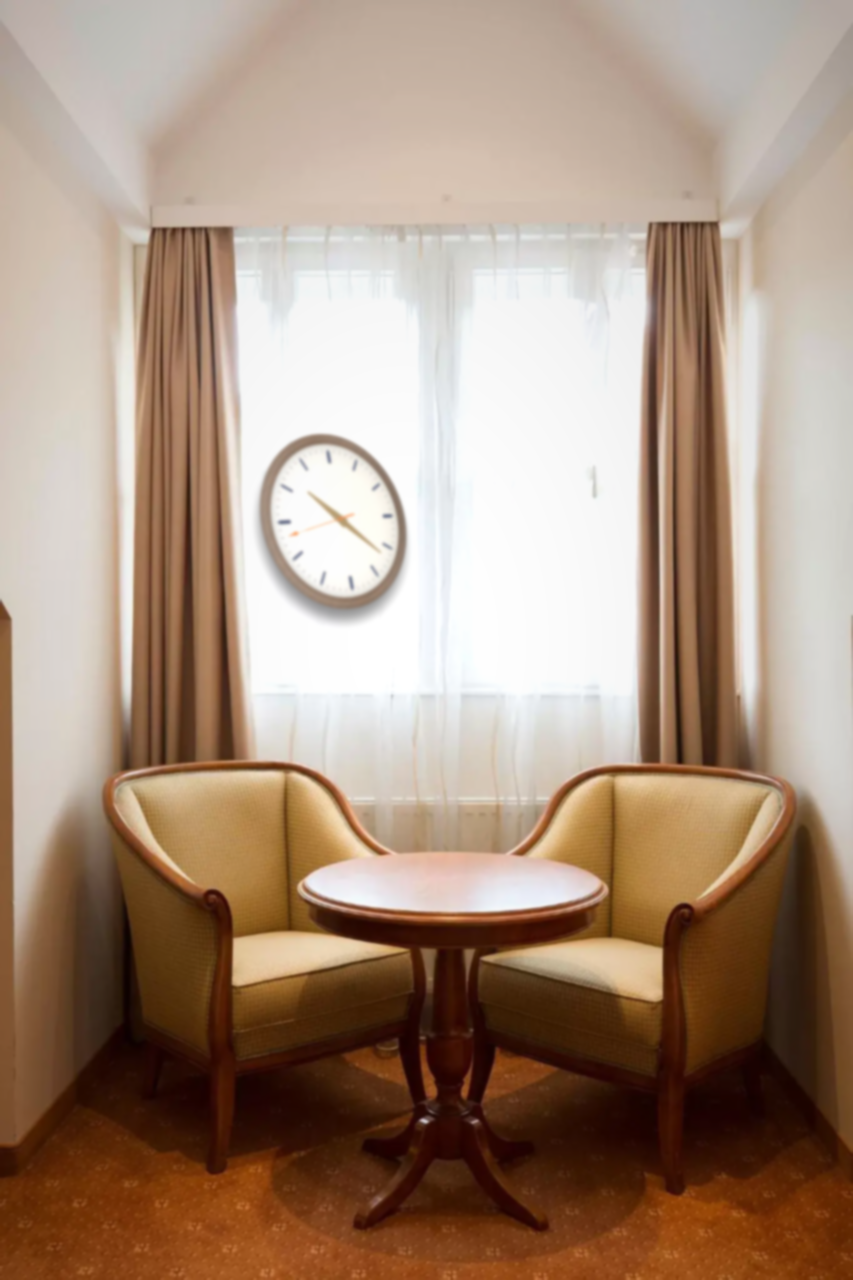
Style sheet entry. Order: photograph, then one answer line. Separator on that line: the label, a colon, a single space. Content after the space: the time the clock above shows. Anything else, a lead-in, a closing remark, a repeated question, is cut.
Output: 10:21:43
